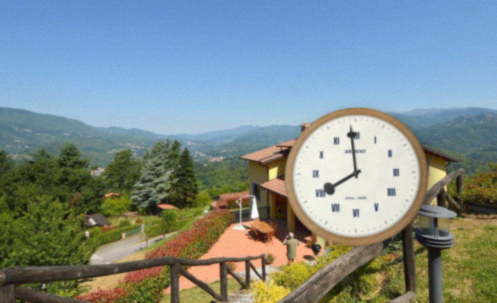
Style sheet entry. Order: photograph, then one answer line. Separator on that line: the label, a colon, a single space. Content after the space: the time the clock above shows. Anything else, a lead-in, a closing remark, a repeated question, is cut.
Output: 7:59
